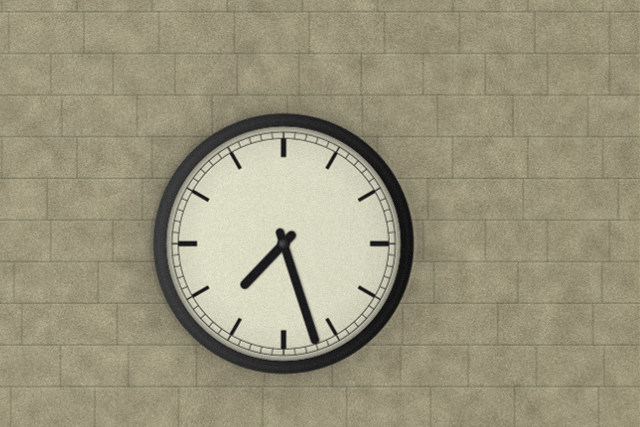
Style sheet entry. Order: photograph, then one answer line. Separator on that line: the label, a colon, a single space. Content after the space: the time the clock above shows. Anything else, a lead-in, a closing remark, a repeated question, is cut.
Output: 7:27
